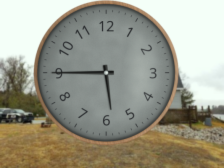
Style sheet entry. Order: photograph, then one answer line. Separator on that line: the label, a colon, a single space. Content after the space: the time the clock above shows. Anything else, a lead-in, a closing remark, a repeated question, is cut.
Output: 5:45
